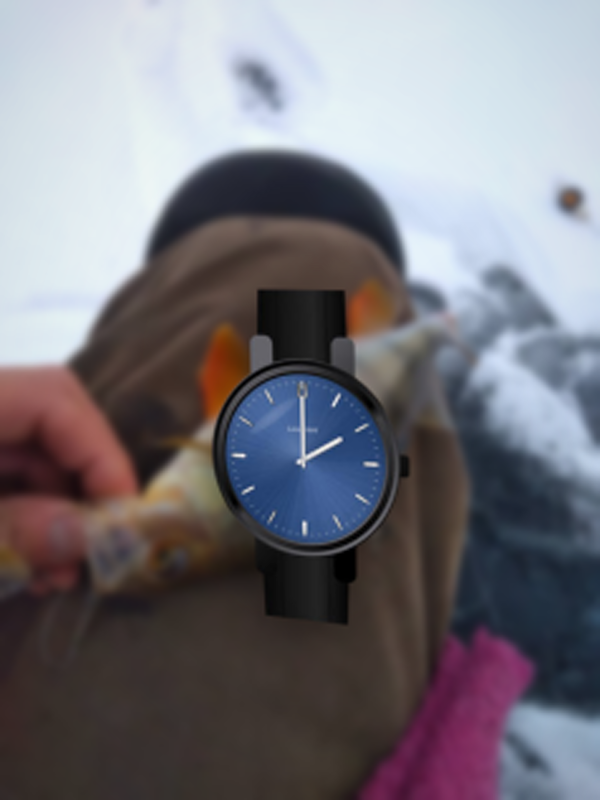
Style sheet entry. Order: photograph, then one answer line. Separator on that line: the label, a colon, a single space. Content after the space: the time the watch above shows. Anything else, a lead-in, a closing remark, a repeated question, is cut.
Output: 2:00
